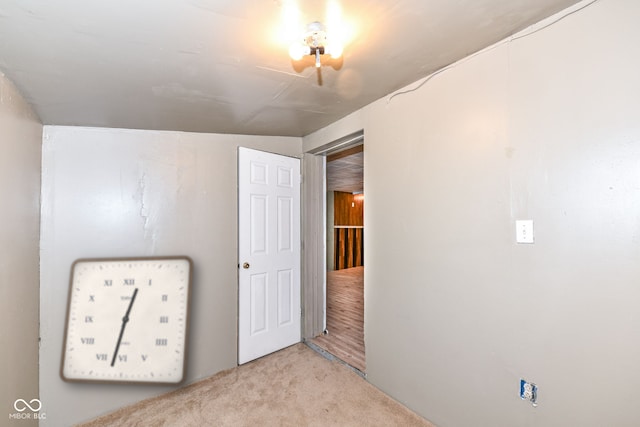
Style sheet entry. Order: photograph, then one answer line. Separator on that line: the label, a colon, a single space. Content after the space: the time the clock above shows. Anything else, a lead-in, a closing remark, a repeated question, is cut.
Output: 12:32
